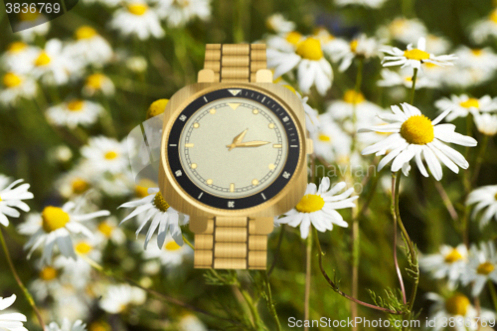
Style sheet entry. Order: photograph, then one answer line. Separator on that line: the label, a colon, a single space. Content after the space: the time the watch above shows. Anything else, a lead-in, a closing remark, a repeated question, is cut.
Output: 1:14
